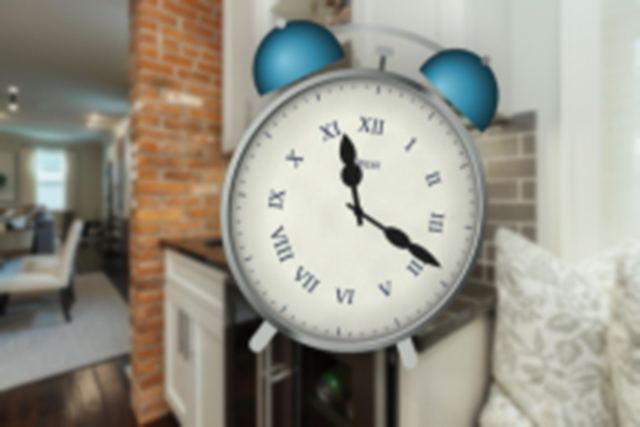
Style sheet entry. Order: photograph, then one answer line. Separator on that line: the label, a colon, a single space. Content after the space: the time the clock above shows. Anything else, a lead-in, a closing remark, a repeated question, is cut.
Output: 11:19
